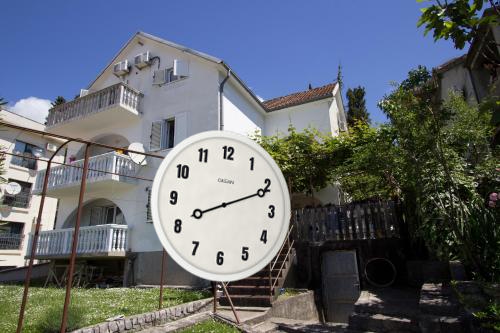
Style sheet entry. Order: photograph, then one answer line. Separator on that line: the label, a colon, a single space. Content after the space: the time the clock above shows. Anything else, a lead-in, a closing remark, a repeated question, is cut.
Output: 8:11
